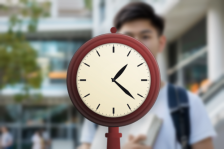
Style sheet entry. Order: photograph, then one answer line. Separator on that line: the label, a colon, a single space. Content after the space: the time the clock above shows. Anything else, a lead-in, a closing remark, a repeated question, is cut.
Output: 1:22
